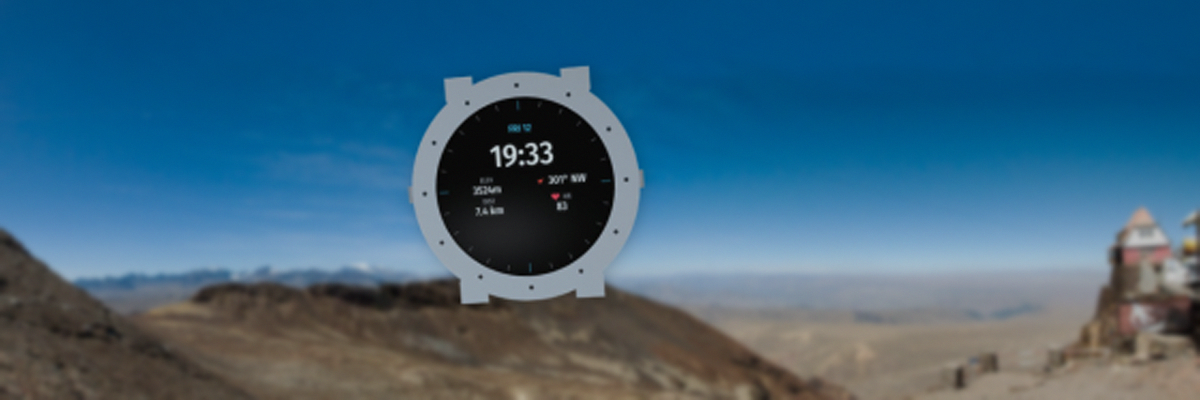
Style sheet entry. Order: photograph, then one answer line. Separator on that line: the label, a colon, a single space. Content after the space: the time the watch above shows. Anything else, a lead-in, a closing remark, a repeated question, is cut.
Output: 19:33
